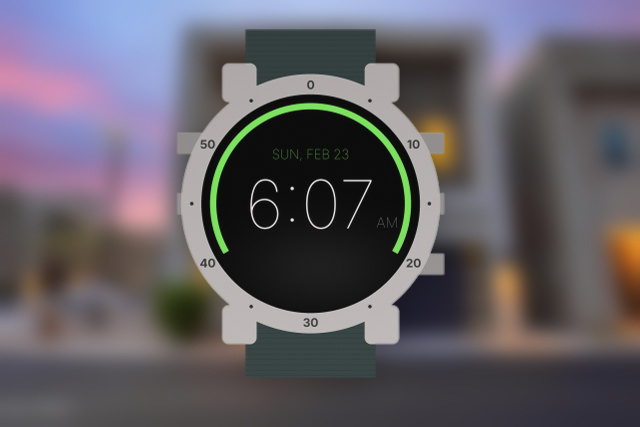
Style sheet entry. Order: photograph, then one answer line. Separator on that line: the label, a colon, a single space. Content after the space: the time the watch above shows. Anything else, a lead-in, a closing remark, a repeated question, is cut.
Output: 6:07
